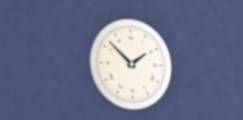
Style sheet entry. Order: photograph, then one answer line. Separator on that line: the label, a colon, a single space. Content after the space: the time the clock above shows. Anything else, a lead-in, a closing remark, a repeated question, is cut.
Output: 1:52
